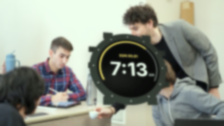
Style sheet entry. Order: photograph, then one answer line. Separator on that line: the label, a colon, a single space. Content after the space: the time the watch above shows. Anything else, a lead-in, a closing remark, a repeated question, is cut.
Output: 7:13
